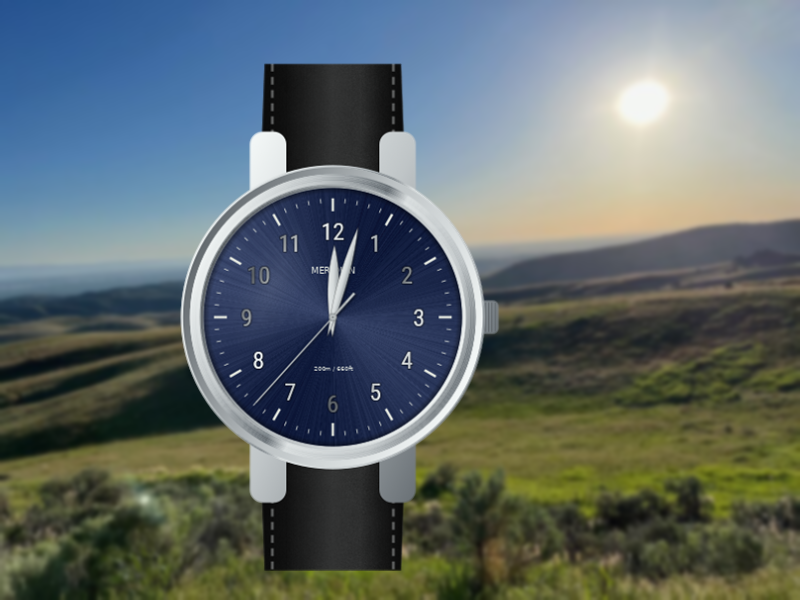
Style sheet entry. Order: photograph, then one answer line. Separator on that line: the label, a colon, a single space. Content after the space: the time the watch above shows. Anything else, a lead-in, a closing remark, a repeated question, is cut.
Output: 12:02:37
